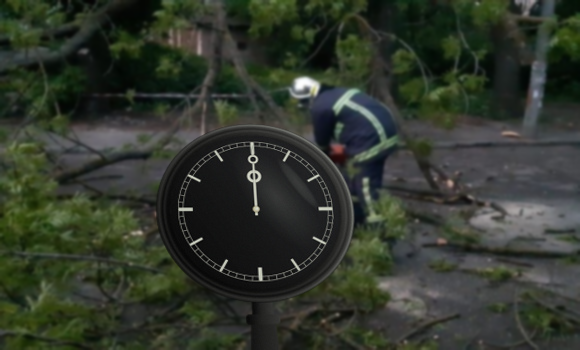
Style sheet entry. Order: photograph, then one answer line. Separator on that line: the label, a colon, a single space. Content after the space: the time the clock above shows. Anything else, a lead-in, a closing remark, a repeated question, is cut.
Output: 12:00
